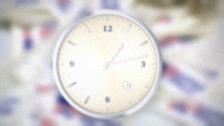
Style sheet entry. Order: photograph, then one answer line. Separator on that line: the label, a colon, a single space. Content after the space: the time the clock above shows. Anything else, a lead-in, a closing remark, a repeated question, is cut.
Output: 1:13
